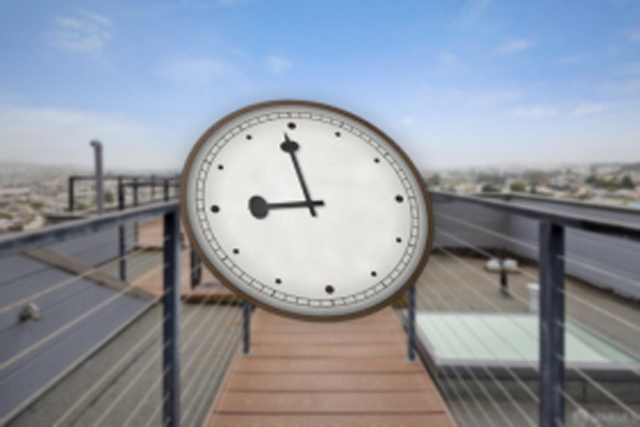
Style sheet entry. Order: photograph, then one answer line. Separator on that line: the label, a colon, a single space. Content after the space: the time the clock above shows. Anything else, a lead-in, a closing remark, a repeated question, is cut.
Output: 8:59
